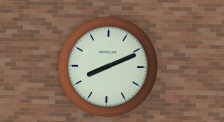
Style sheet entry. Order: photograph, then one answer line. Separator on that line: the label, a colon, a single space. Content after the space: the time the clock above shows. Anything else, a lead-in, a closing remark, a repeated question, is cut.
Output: 8:11
